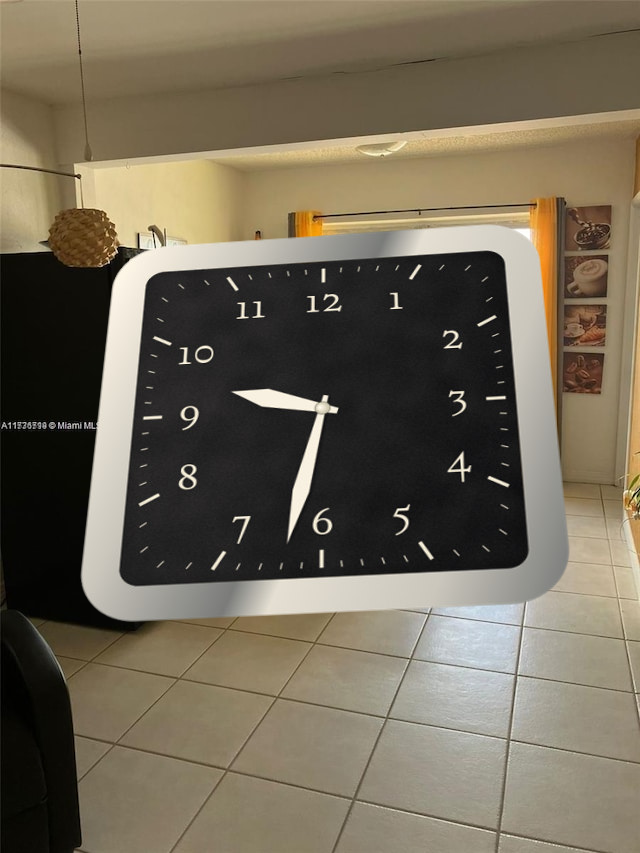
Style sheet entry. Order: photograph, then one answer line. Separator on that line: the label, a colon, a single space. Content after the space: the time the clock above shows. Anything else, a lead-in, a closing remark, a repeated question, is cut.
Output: 9:32
